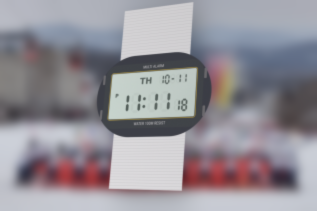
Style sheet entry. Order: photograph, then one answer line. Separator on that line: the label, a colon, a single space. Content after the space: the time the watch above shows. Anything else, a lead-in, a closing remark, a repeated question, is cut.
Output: 11:11:18
